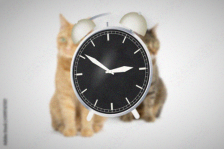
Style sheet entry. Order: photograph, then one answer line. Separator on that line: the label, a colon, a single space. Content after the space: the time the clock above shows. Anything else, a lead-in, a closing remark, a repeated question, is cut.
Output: 2:51
